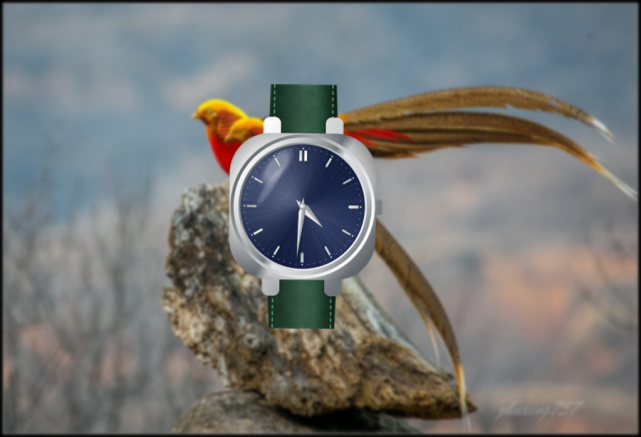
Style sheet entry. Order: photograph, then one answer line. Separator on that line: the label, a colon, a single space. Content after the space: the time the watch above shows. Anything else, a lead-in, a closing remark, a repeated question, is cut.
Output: 4:31
